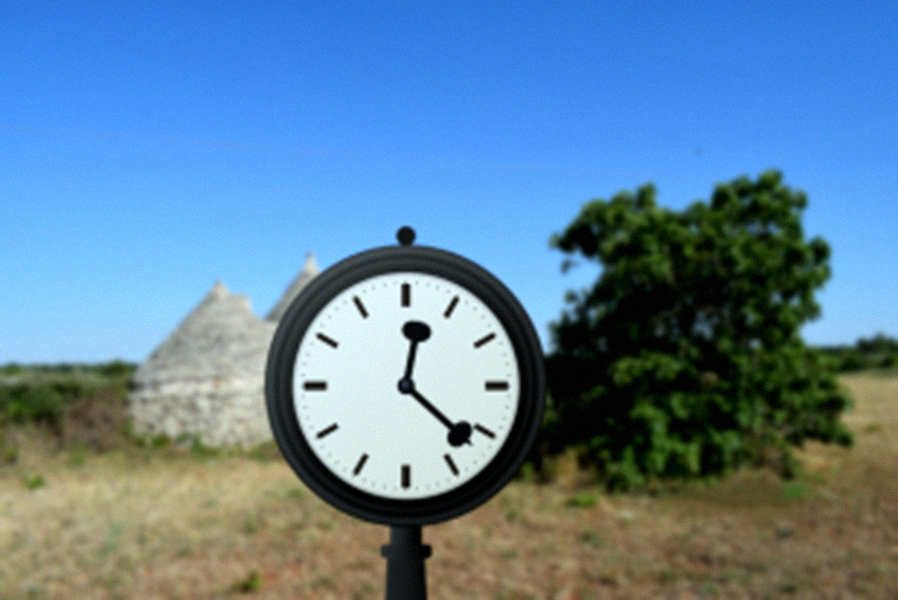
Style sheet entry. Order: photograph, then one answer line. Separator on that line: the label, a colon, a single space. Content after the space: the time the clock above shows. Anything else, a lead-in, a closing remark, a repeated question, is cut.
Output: 12:22
